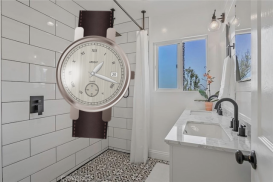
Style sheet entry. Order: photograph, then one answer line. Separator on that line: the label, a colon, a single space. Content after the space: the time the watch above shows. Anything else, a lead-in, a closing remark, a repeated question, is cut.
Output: 1:18
